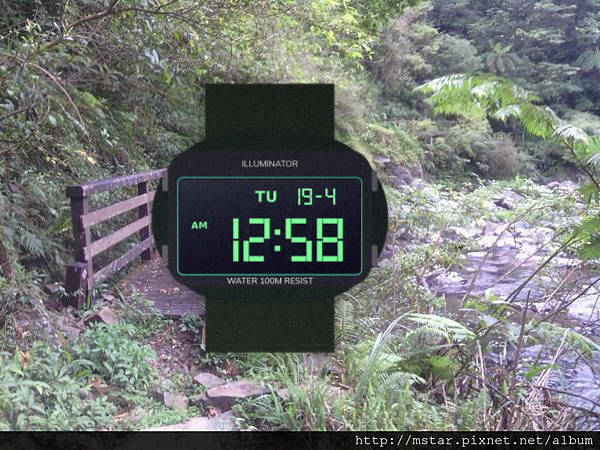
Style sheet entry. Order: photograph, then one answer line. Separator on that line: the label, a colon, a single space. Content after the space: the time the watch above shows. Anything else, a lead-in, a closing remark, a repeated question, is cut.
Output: 12:58
